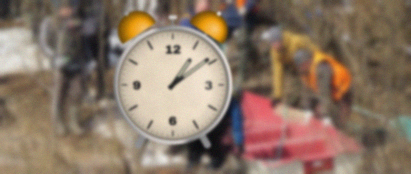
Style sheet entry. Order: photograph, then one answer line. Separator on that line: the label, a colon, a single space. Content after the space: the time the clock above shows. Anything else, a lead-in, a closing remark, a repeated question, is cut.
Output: 1:09
